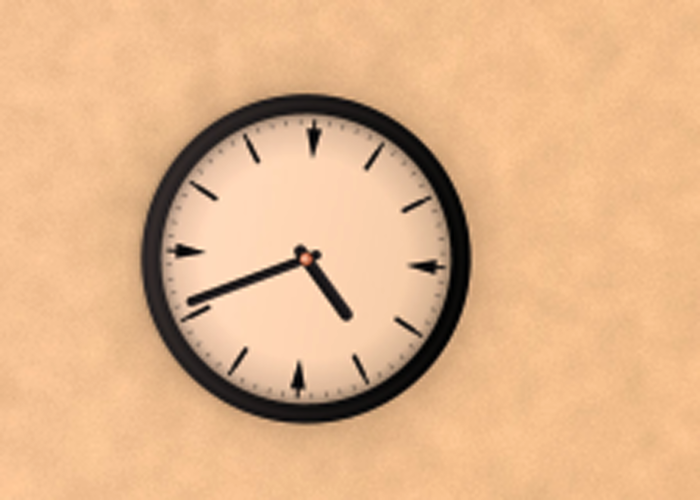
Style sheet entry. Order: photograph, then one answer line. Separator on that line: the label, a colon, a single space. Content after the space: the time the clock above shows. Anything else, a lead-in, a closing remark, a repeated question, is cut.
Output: 4:41
